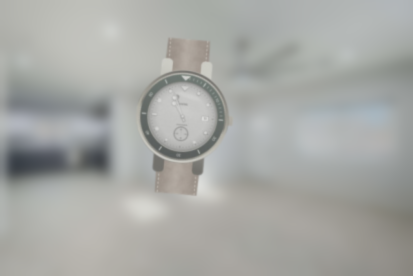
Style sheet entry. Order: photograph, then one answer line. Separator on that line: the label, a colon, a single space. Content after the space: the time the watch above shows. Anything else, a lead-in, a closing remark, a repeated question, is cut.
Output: 10:56
